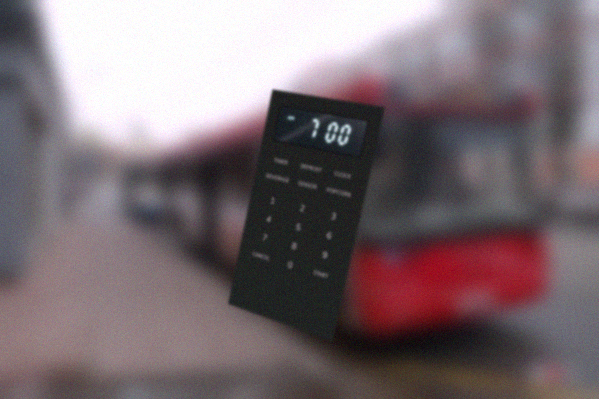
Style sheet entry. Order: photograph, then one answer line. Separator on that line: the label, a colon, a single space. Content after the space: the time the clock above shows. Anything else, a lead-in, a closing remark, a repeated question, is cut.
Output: 7:00
